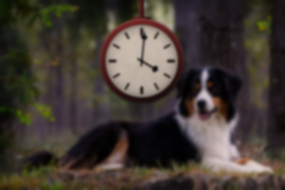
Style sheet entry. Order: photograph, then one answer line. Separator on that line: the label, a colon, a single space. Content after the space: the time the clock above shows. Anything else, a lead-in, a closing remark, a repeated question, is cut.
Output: 4:01
